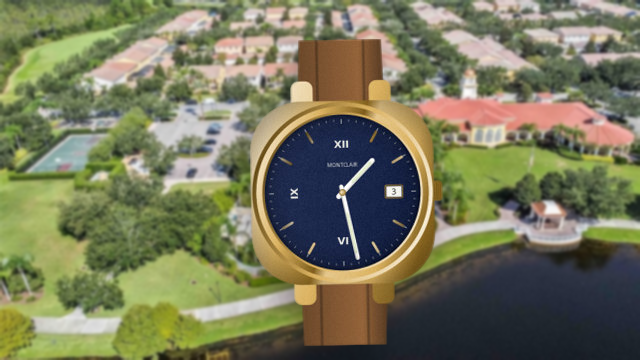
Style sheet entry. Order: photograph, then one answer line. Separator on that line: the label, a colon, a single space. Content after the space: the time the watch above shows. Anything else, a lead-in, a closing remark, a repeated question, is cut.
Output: 1:28
